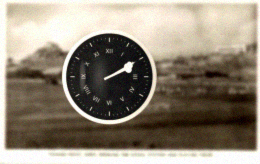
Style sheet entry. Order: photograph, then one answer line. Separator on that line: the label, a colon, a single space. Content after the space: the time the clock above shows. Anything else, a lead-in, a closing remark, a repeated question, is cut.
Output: 2:10
